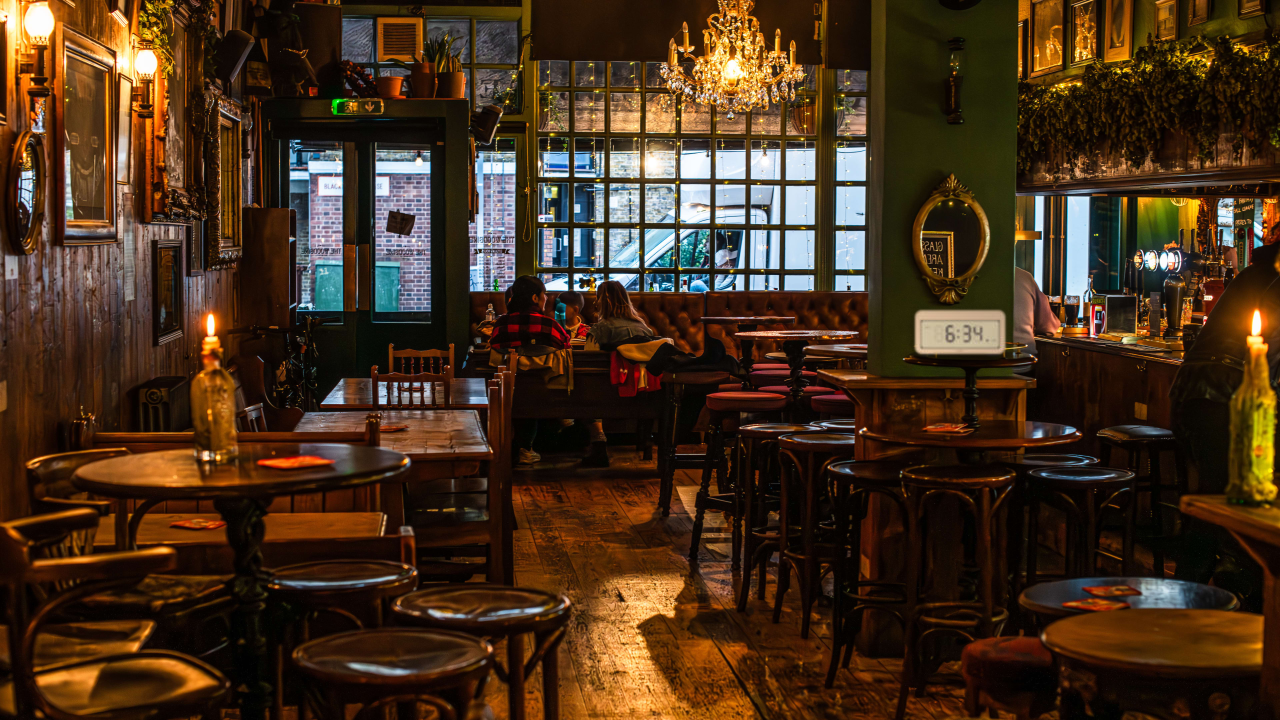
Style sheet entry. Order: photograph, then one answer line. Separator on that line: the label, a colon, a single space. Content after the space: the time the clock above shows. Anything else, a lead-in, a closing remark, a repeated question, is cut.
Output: 6:34
